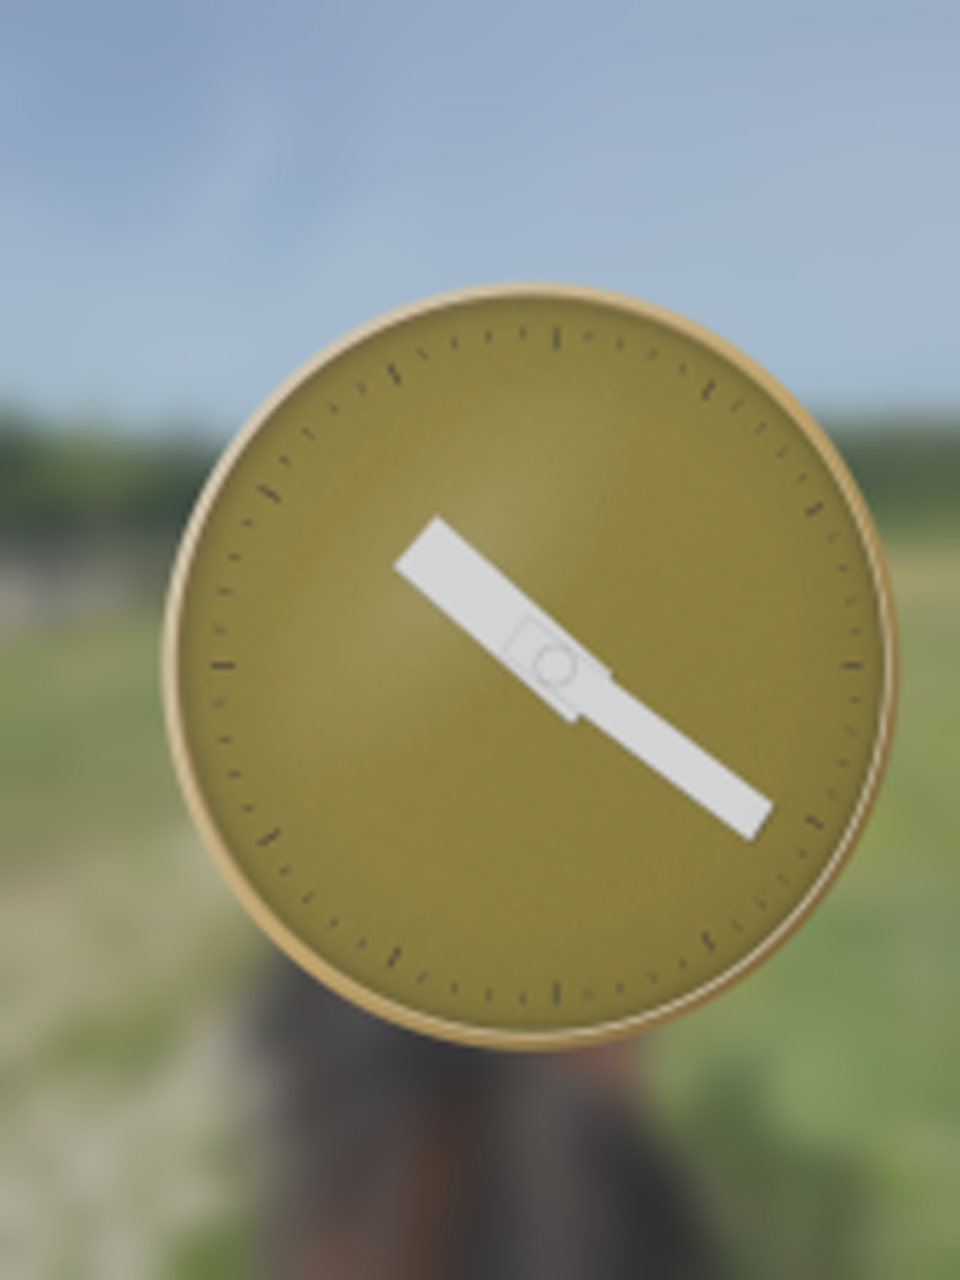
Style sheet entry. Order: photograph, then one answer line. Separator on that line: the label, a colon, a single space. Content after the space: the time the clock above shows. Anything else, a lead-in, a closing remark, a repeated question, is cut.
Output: 10:21
